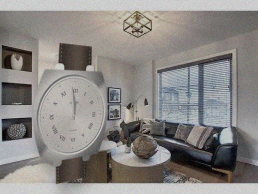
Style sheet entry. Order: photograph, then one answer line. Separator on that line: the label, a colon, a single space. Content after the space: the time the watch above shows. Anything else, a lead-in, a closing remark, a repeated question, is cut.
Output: 11:59
